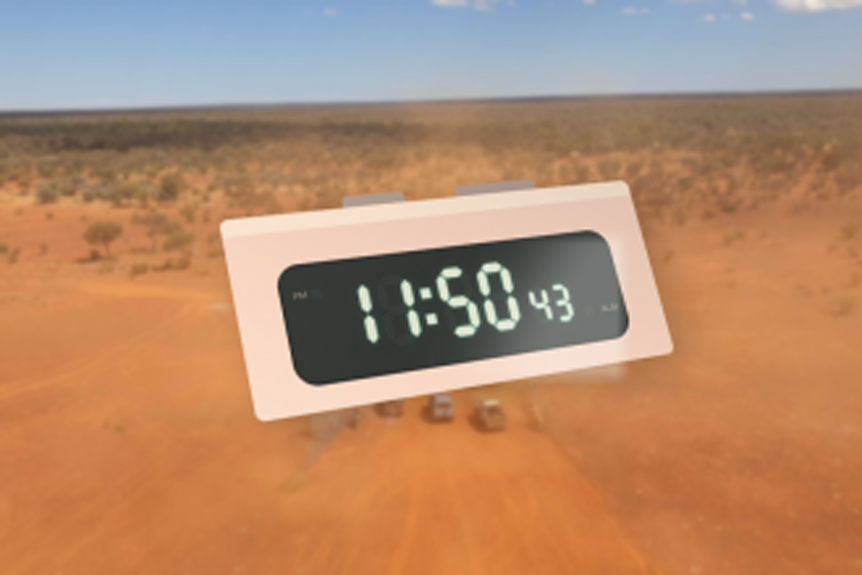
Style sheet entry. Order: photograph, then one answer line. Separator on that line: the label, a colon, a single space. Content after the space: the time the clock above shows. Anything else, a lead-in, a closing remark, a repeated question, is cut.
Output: 11:50:43
